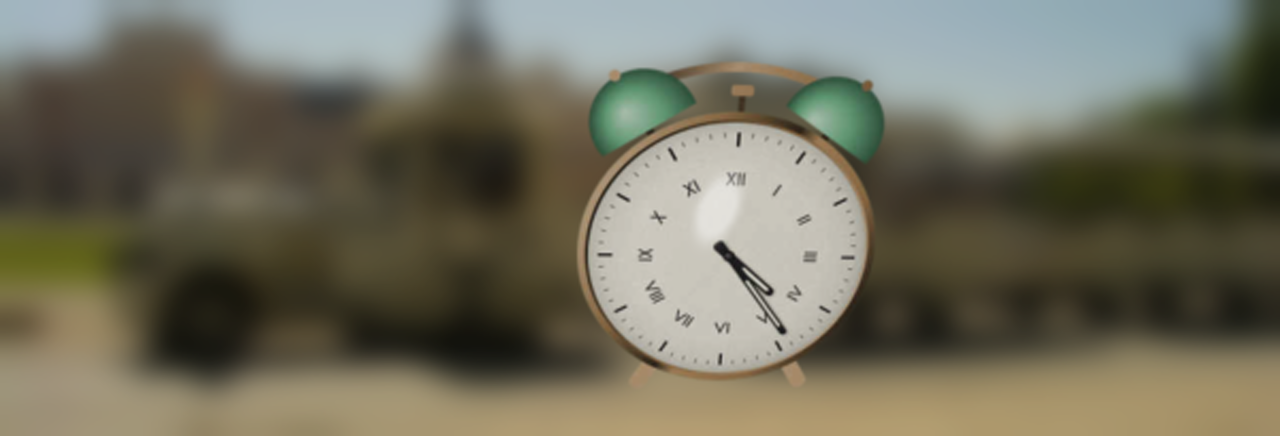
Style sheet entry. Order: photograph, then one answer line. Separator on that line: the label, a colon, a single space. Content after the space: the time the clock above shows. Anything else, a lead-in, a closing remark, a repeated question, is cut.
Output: 4:24
